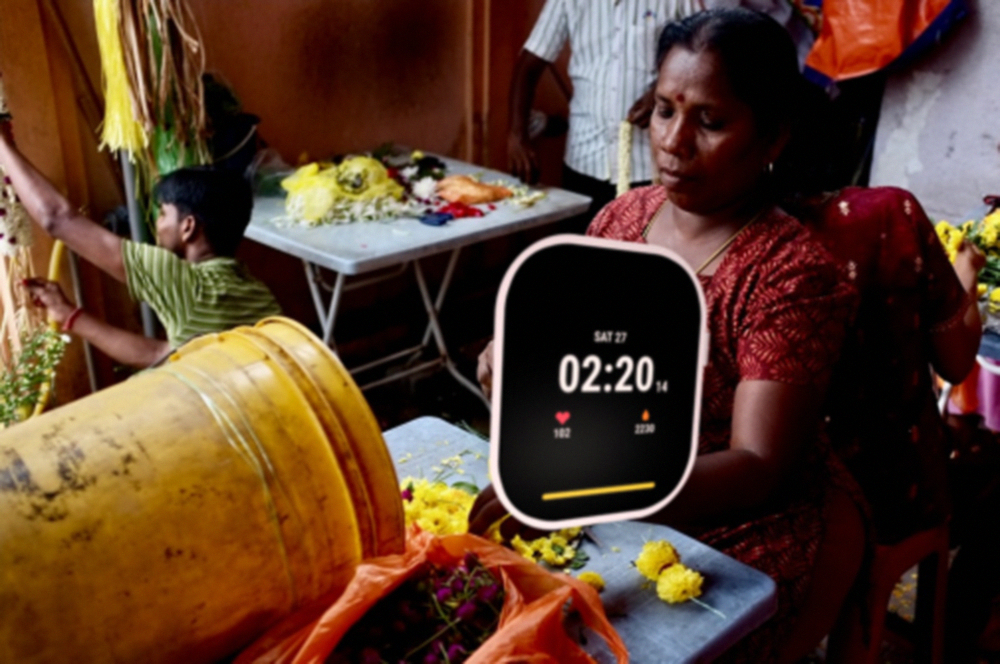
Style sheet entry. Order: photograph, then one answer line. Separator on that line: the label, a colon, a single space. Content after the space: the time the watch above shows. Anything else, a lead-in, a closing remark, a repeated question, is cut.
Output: 2:20
